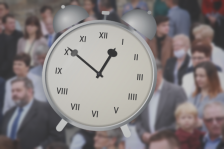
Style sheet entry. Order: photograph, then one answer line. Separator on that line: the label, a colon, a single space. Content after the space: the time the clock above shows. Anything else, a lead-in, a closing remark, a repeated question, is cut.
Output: 12:51
